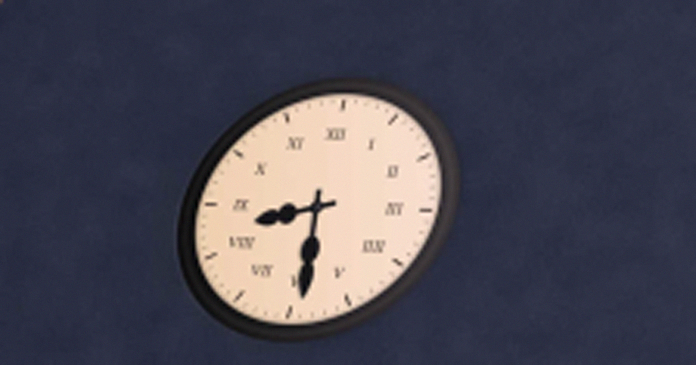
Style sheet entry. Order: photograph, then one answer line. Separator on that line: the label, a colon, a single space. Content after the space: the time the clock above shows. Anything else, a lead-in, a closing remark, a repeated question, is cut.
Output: 8:29
